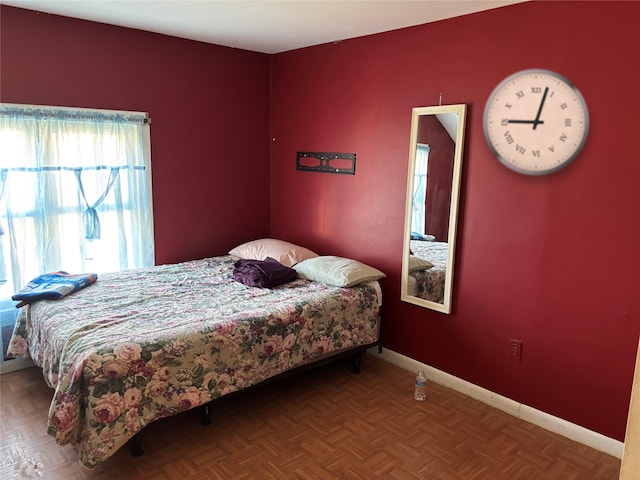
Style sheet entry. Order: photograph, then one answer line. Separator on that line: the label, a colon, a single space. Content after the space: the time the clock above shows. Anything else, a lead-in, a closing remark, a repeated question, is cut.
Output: 9:03
